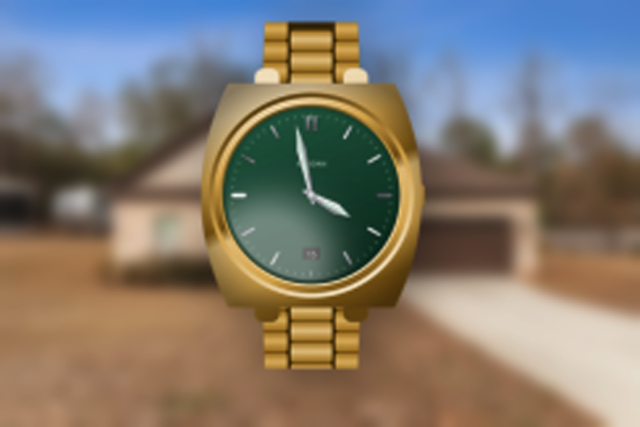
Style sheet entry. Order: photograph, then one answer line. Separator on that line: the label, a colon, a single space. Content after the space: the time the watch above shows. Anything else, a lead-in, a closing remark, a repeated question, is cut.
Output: 3:58
